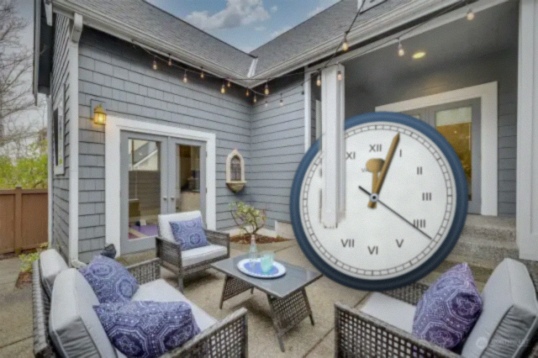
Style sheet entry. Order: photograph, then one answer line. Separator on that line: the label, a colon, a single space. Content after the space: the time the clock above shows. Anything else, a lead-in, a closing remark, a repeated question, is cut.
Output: 12:03:21
